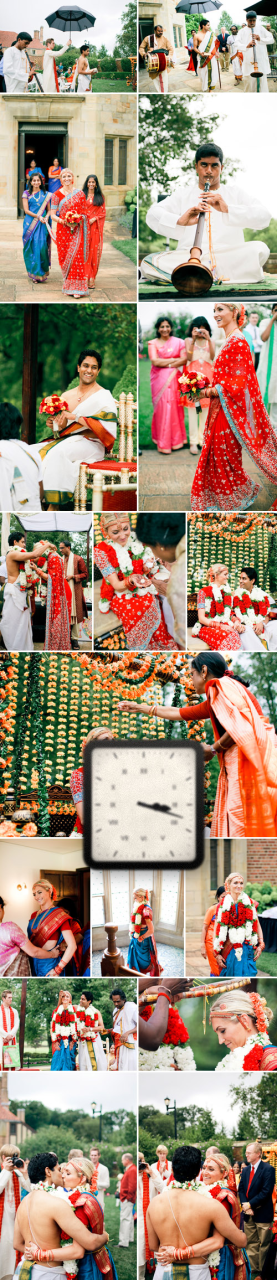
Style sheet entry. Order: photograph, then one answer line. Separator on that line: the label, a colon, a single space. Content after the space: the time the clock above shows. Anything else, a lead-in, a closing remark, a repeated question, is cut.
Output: 3:18
